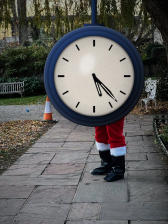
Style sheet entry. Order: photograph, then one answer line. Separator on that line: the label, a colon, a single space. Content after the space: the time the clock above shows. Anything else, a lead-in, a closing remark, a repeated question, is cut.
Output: 5:23
